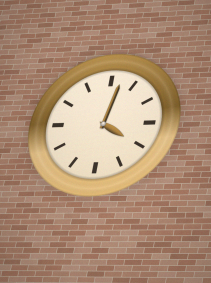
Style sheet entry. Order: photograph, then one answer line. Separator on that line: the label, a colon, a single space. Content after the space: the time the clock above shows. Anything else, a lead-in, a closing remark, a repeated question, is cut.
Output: 4:02
